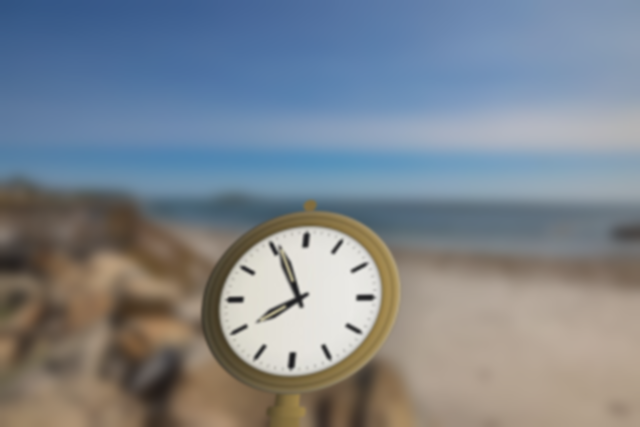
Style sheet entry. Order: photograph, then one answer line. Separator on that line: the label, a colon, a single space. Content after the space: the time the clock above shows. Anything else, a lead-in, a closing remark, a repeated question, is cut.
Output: 7:56
